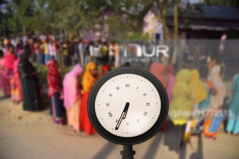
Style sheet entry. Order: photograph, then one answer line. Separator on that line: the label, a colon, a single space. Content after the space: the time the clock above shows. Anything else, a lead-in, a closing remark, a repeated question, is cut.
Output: 6:34
